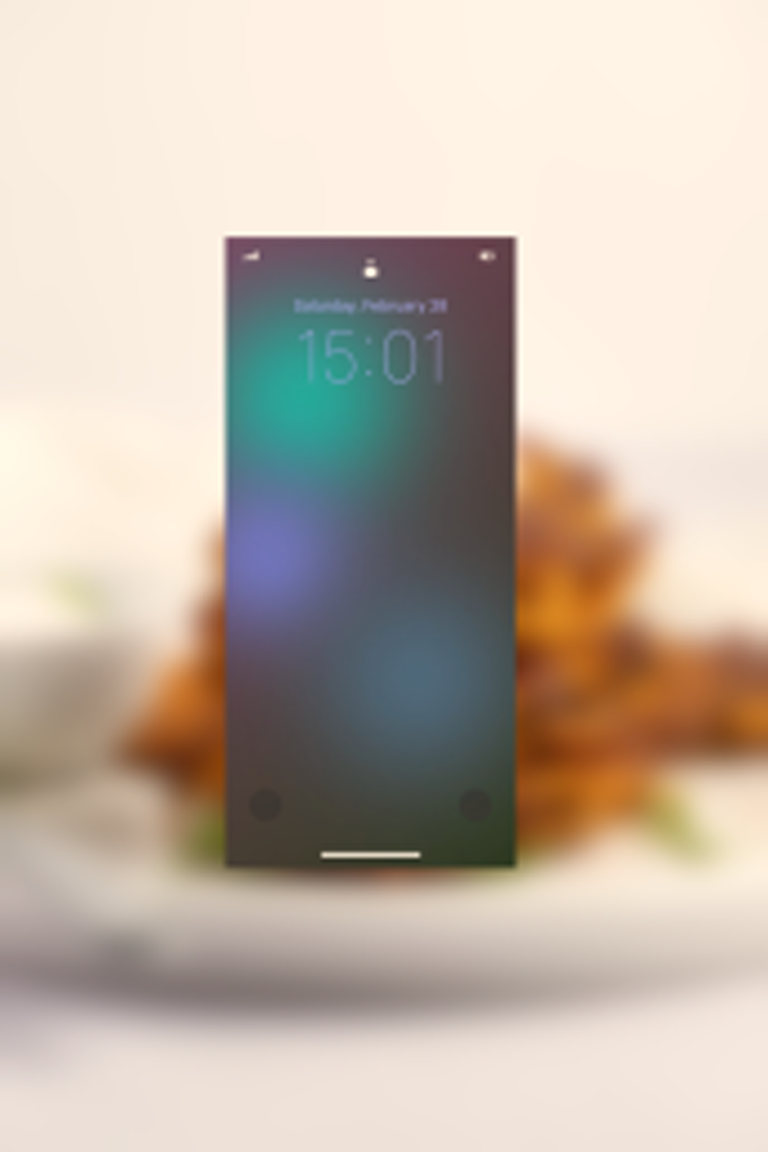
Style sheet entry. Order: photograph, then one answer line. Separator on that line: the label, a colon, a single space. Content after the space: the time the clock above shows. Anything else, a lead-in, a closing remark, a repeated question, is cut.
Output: 15:01
